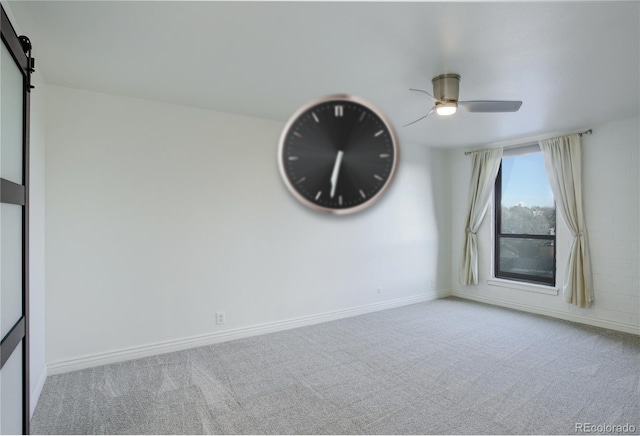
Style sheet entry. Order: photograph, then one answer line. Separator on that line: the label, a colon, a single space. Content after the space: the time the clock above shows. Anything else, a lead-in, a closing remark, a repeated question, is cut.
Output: 6:32
